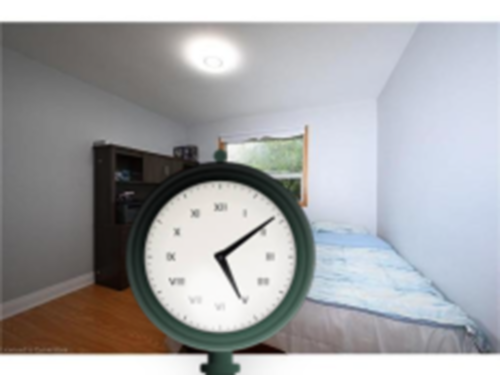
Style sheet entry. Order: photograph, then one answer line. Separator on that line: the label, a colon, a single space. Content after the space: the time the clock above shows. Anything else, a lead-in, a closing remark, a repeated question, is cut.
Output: 5:09
